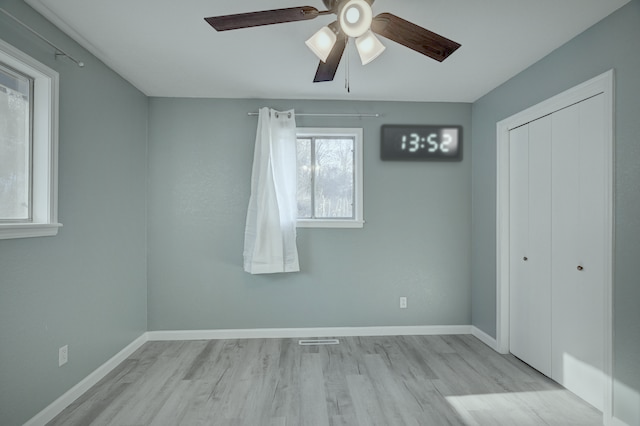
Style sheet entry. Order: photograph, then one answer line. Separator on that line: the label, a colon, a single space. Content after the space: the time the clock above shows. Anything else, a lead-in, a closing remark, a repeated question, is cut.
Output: 13:52
